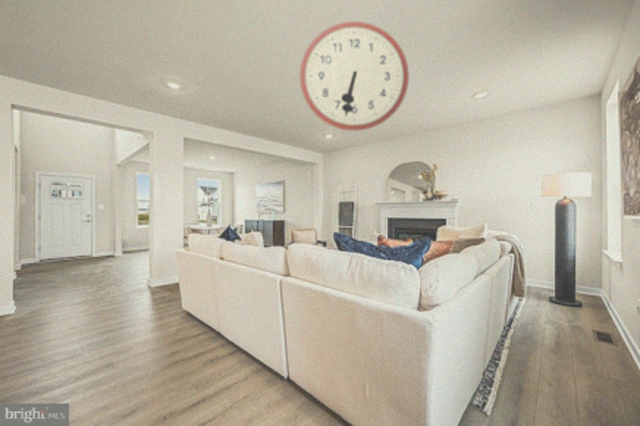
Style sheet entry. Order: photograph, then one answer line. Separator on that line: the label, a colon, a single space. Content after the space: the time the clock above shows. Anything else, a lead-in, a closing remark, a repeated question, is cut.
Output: 6:32
